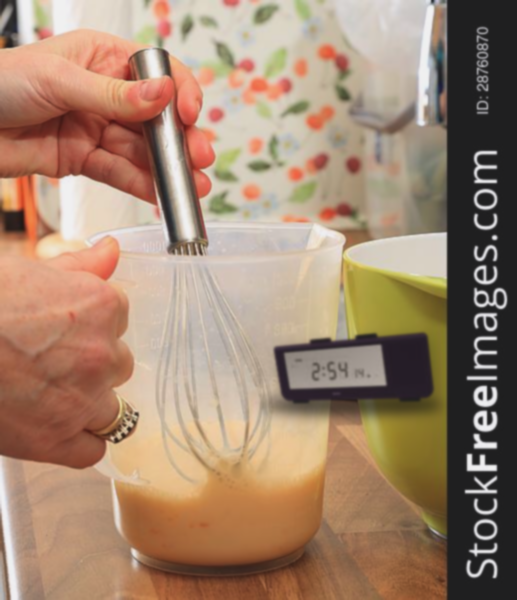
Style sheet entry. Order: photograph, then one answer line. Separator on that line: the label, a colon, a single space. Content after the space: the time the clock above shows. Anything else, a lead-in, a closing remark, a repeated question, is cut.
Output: 2:54
